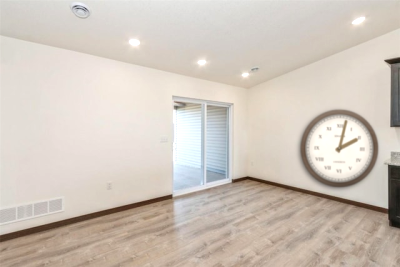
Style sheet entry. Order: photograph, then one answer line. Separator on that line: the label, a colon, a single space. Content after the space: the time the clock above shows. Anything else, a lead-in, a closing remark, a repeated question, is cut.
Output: 2:02
